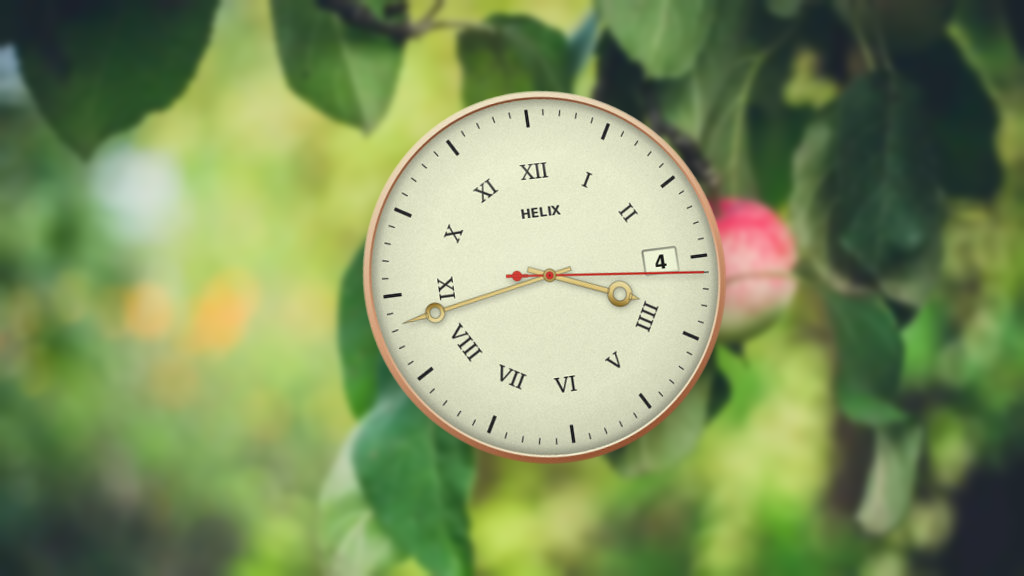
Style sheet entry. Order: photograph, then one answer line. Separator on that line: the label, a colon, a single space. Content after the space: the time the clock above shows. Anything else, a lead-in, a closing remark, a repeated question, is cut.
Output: 3:43:16
